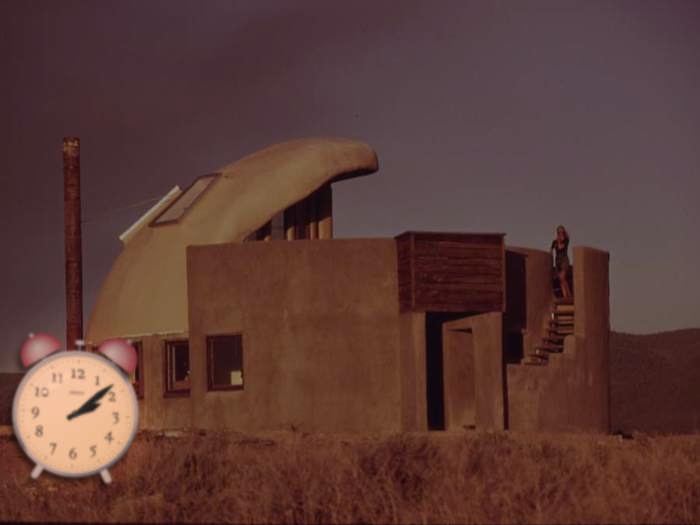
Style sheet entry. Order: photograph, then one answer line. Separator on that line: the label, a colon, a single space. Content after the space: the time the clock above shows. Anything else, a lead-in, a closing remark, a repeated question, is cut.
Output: 2:08
